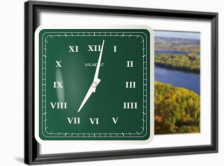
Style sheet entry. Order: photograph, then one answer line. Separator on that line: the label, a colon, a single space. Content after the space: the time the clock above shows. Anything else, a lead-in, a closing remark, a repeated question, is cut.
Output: 7:02
